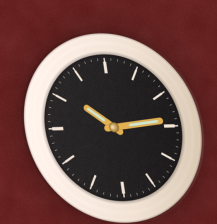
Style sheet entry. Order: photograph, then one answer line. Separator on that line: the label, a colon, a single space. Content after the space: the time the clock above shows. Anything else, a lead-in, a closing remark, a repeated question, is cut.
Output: 10:14
